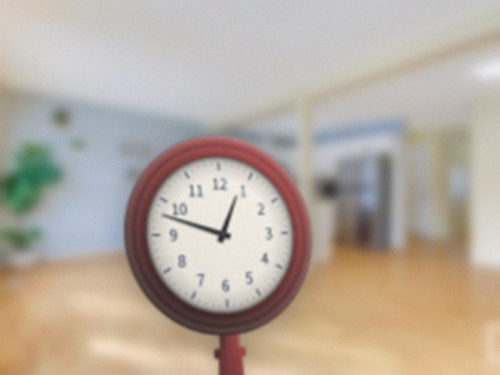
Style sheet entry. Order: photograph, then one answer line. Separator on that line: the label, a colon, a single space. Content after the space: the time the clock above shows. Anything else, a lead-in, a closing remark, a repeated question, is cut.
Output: 12:48
